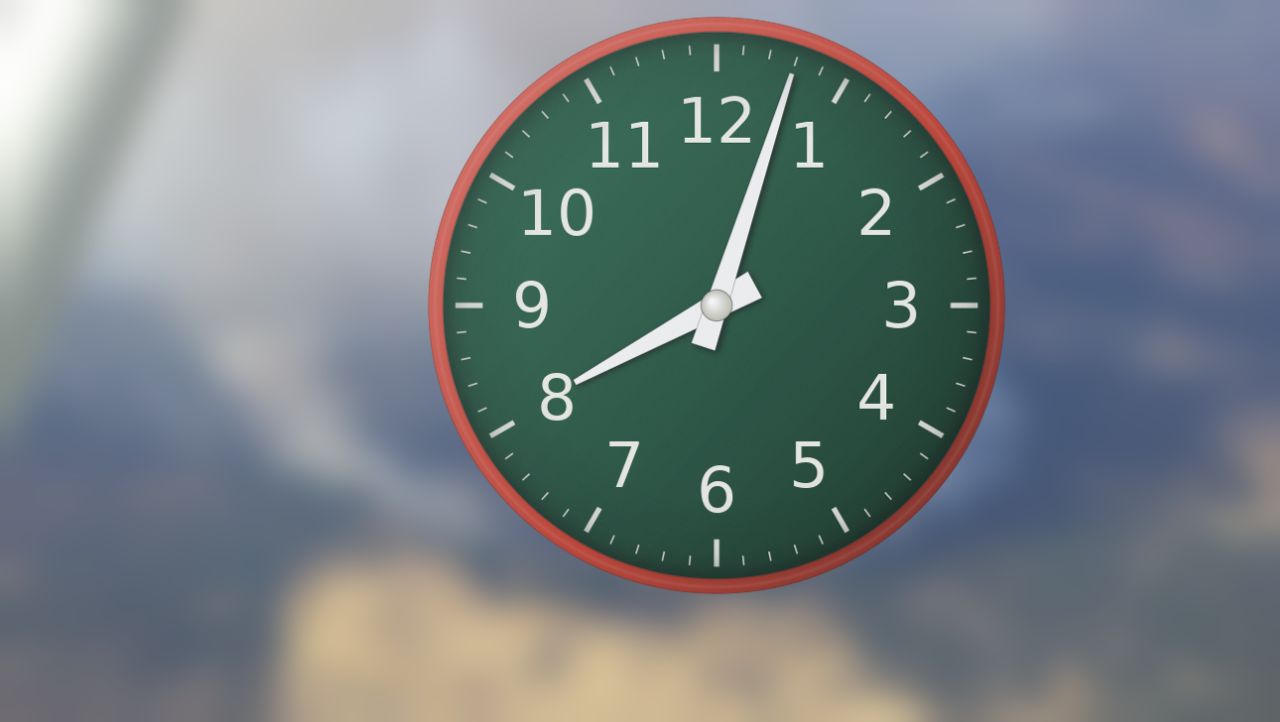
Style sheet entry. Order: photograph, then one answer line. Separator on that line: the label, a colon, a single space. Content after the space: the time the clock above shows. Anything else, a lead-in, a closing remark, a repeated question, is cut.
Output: 8:03
